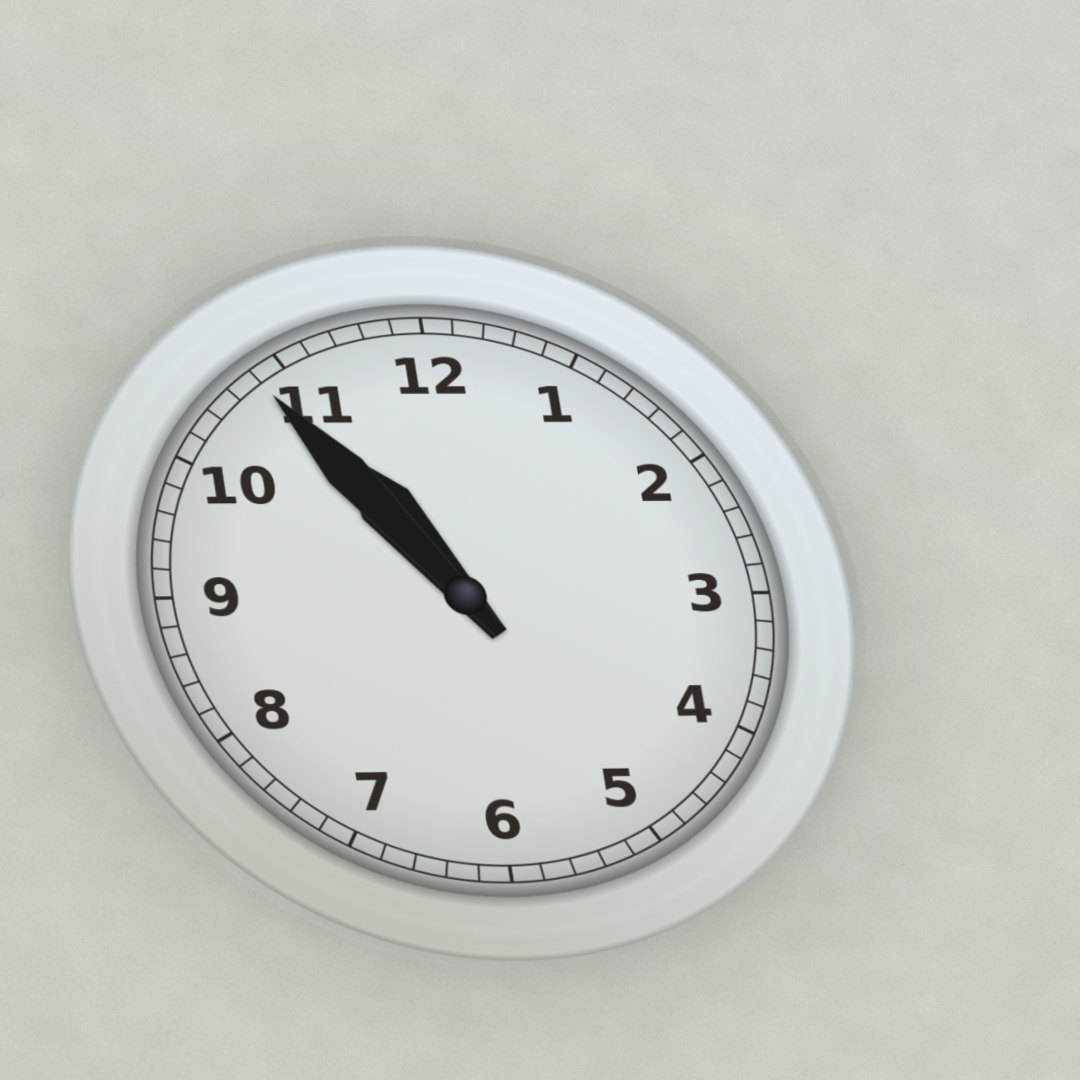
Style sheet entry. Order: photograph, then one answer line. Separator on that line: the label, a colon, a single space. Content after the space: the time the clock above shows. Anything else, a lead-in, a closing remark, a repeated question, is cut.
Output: 10:54
